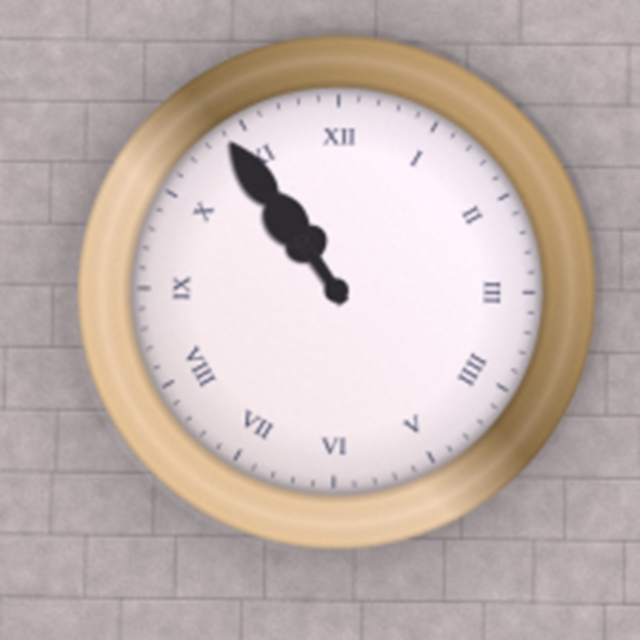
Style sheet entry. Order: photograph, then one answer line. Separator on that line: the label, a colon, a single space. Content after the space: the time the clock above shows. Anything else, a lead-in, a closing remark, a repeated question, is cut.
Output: 10:54
